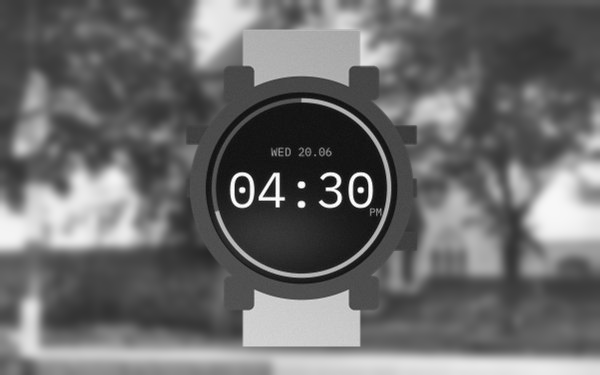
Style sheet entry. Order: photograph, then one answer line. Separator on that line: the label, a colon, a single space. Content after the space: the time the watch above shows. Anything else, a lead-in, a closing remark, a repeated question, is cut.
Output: 4:30
